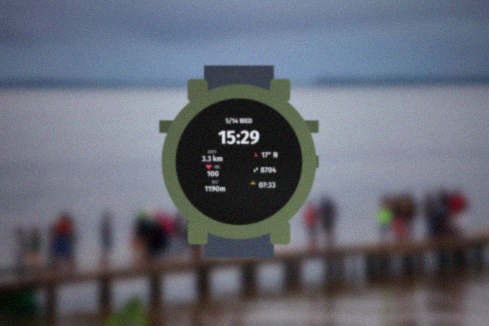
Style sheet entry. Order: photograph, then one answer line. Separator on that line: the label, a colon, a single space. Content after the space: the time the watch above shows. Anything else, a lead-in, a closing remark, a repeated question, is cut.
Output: 15:29
